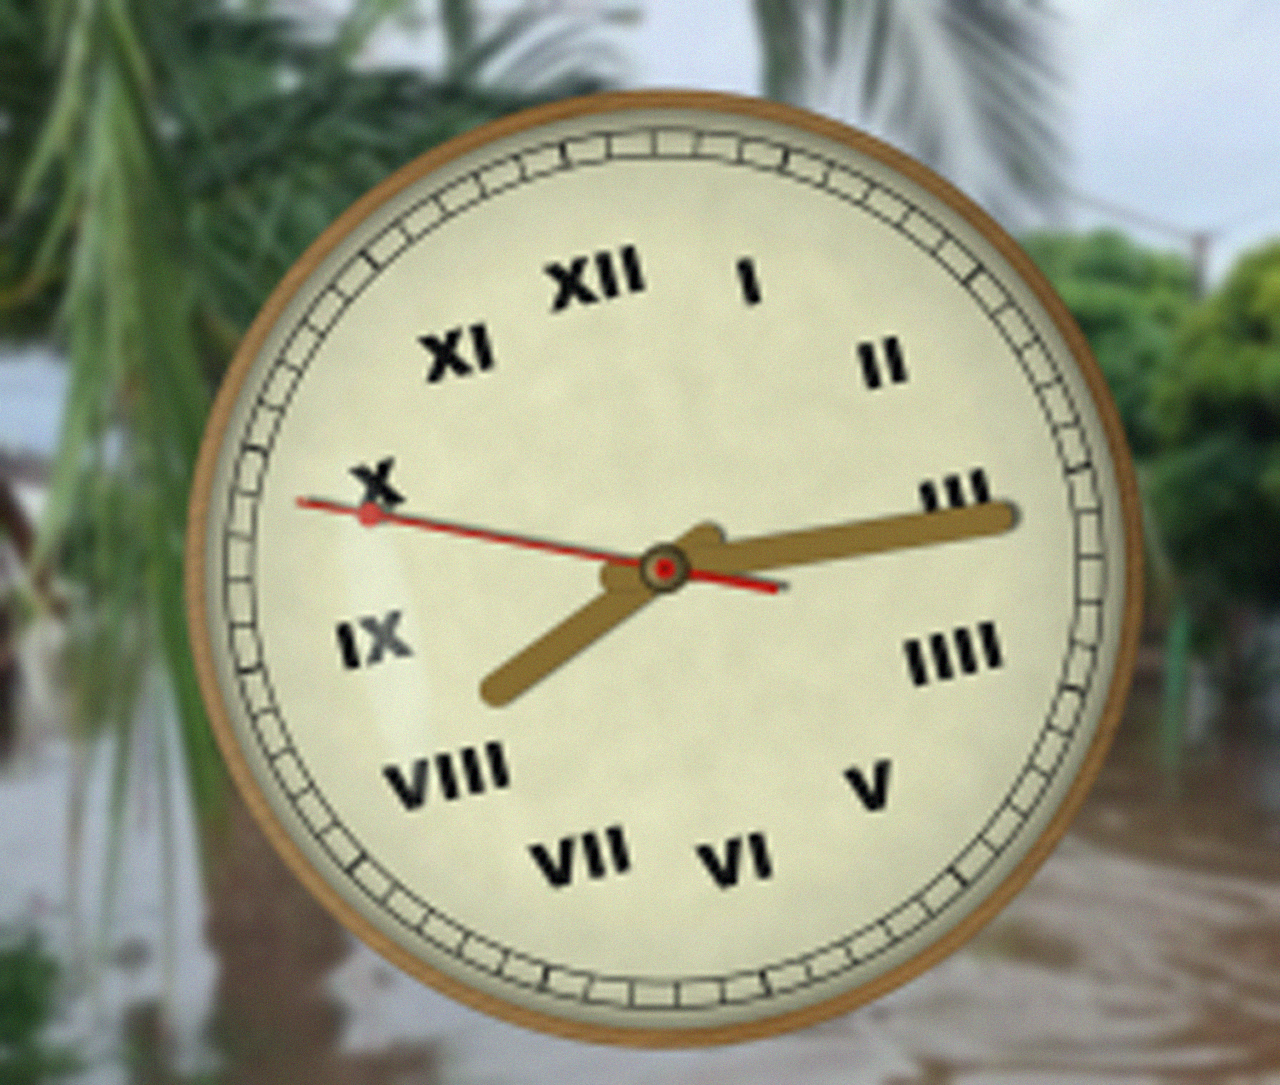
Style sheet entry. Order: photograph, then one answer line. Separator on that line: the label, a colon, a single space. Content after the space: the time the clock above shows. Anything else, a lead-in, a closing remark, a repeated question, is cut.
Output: 8:15:49
